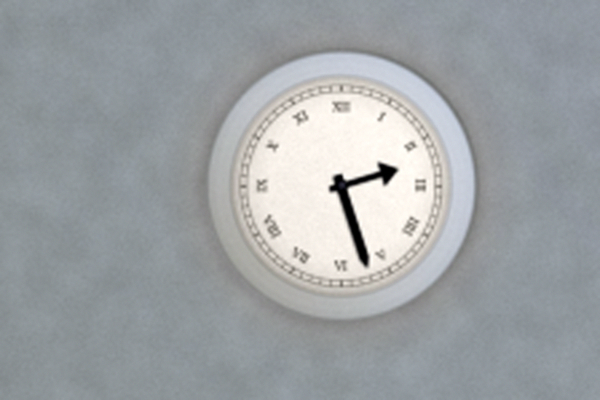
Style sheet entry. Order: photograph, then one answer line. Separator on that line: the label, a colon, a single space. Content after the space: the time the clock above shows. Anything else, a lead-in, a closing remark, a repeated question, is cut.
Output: 2:27
